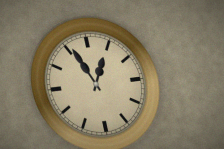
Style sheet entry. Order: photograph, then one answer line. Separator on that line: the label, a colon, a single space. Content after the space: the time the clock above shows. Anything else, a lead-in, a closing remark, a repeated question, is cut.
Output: 12:56
